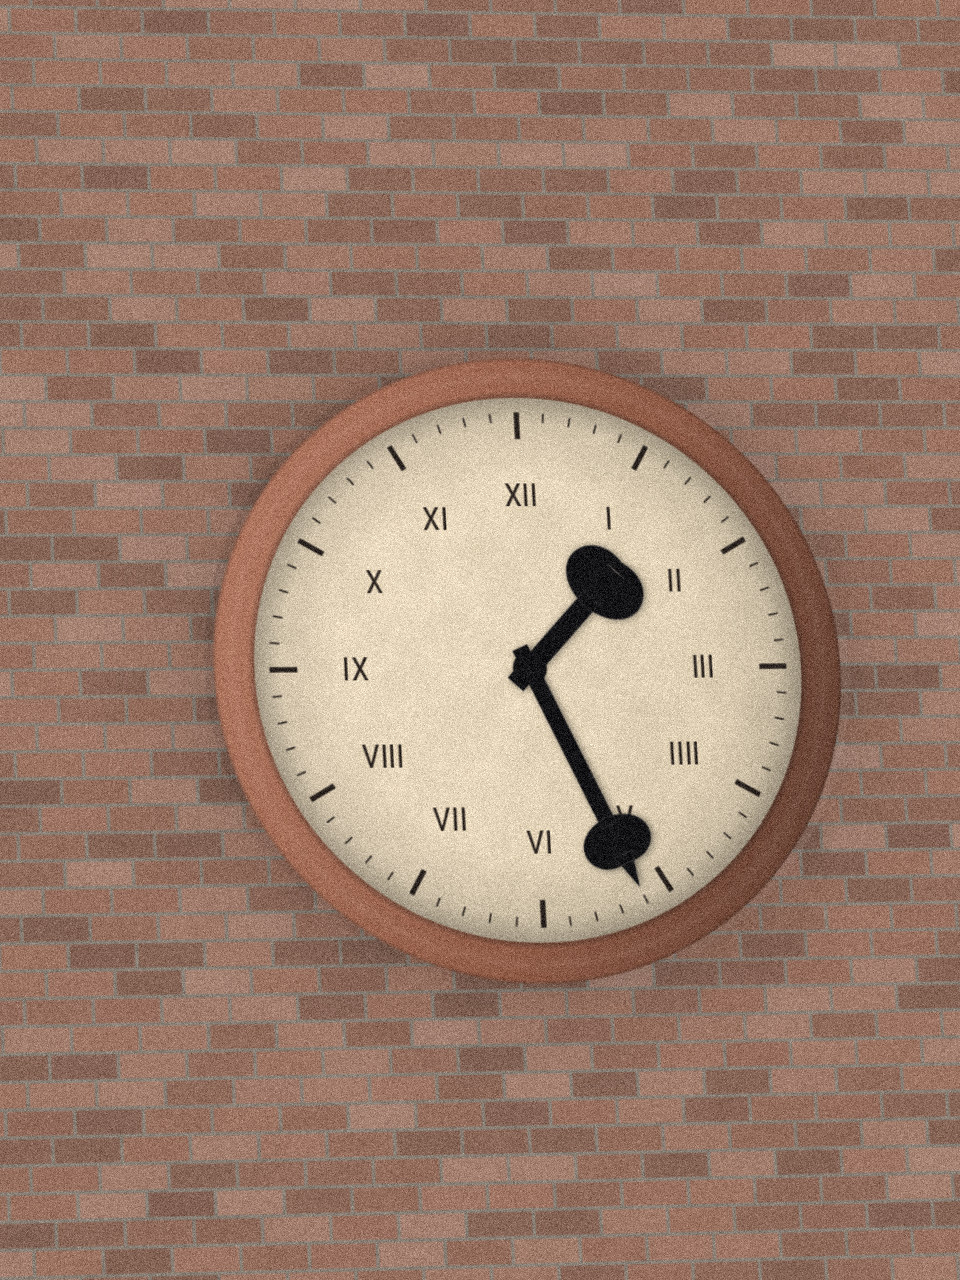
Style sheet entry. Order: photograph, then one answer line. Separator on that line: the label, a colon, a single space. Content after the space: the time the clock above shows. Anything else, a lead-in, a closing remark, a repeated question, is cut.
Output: 1:26
